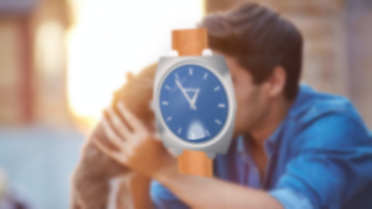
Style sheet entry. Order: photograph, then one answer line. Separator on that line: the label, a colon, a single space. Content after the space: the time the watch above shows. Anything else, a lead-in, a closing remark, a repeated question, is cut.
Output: 12:54
